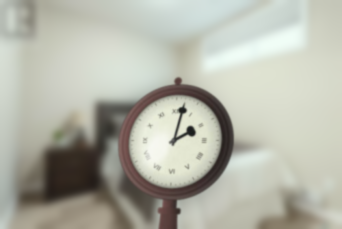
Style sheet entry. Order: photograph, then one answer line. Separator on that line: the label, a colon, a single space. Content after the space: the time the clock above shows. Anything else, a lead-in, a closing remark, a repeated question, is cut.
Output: 2:02
